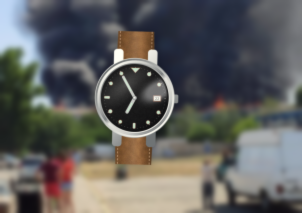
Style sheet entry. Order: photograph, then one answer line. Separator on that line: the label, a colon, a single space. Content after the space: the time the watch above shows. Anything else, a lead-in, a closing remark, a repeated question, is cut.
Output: 6:55
